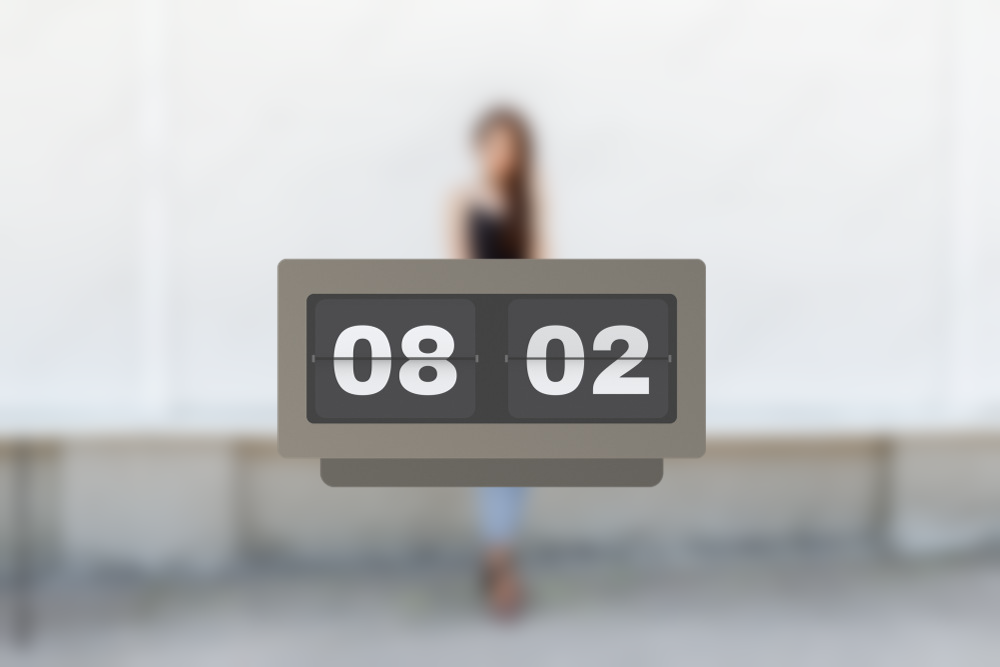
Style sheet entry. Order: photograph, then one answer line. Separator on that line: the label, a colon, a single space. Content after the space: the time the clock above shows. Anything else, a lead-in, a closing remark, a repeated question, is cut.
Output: 8:02
